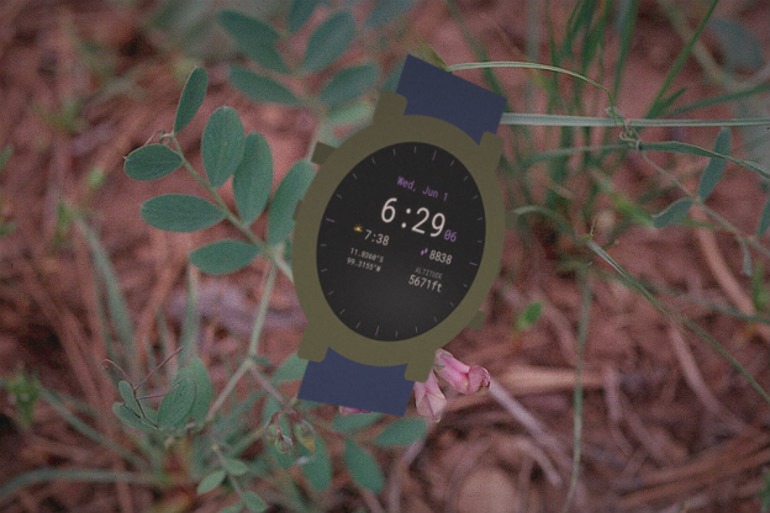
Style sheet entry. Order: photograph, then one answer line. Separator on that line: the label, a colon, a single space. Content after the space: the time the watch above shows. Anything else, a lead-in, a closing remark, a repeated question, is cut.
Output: 6:29:06
